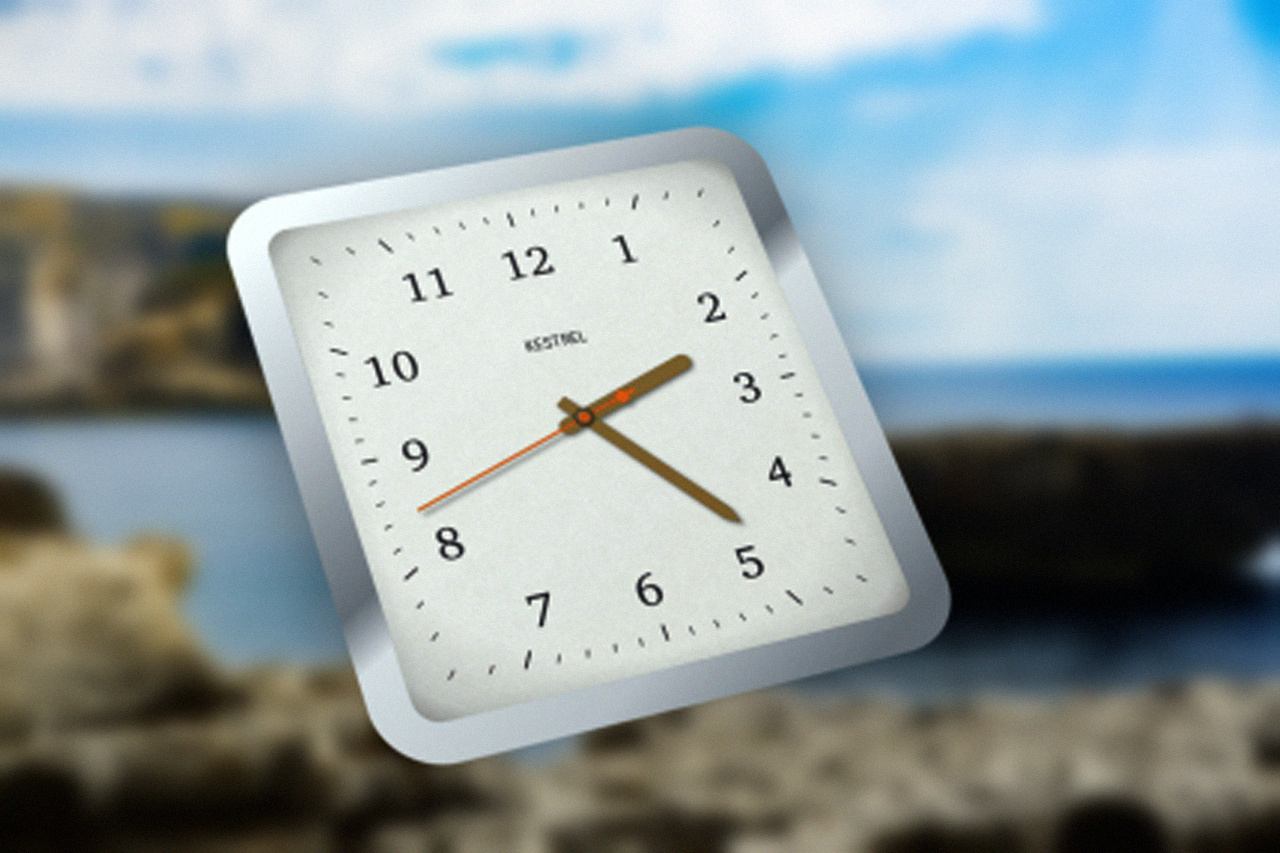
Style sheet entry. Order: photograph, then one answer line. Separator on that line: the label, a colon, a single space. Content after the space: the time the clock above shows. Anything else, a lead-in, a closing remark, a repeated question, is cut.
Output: 2:23:42
